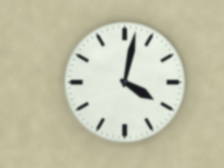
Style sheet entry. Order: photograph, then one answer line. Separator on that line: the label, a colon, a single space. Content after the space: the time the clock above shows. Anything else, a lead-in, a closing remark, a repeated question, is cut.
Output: 4:02
